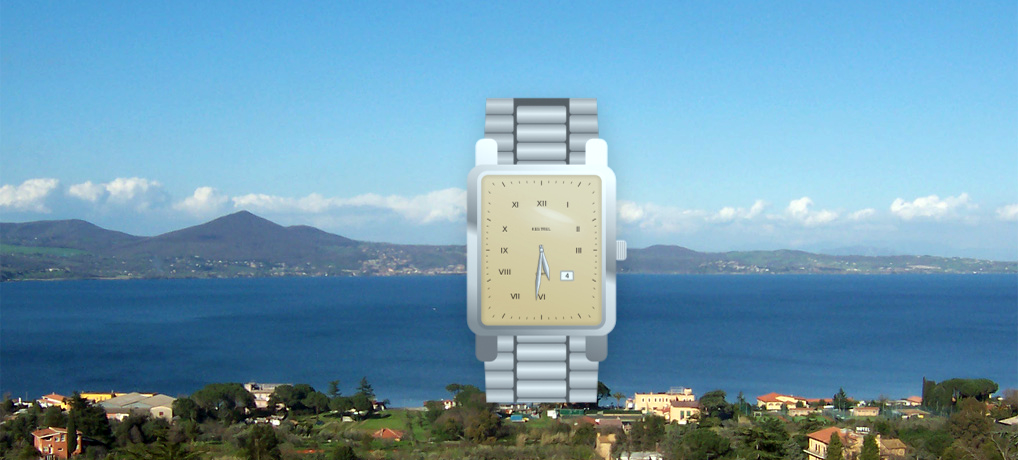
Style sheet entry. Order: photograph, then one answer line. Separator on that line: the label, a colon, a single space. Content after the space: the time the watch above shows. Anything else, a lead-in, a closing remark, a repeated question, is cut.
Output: 5:31
